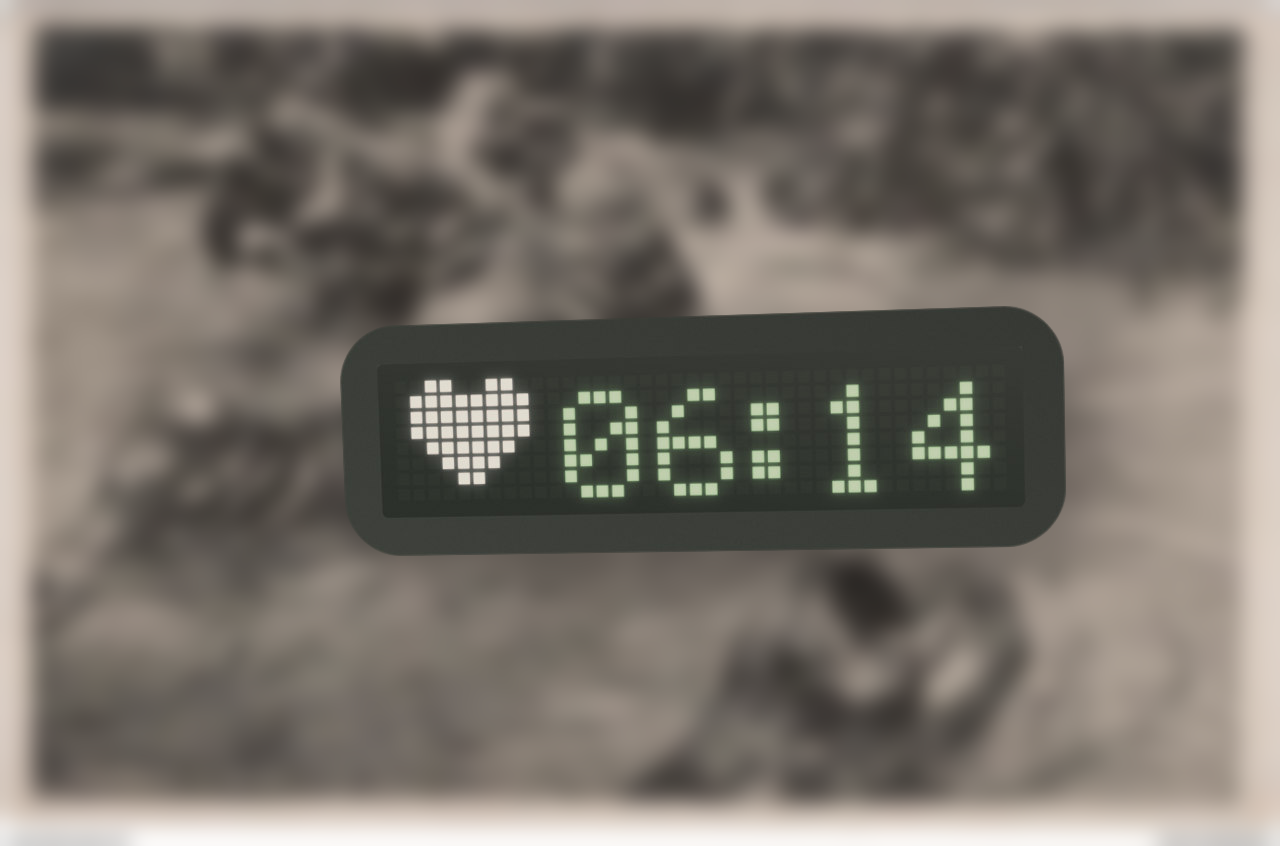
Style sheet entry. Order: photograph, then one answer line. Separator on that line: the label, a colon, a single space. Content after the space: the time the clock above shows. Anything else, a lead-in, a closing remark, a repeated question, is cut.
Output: 6:14
